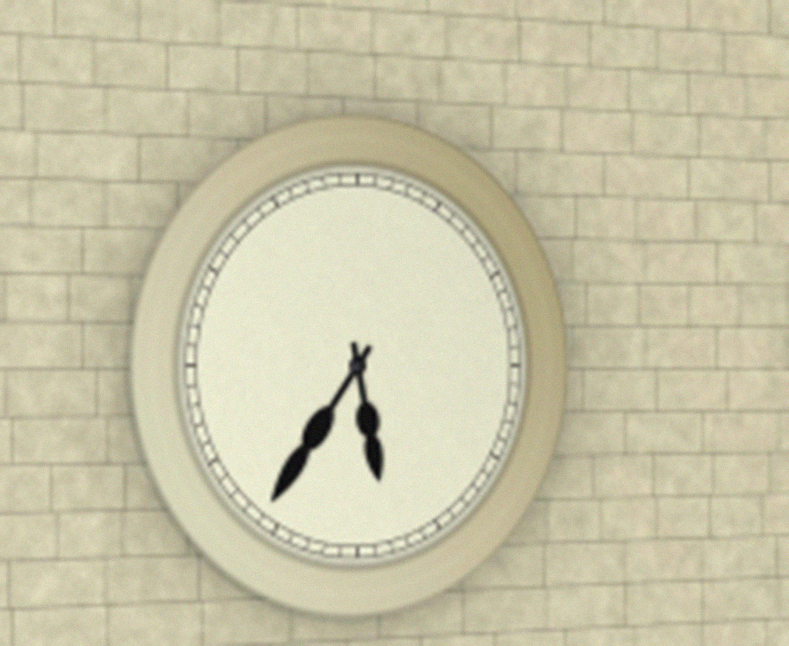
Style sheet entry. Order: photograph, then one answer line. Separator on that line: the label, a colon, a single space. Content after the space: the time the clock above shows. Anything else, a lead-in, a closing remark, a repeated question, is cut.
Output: 5:36
